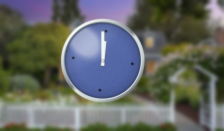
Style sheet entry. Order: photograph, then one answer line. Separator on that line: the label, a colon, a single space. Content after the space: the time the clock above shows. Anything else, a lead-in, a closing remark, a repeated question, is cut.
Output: 11:59
